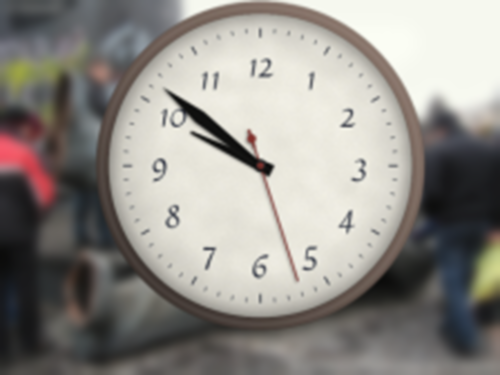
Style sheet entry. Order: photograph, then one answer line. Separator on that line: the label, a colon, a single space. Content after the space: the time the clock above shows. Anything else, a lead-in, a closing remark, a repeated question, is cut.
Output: 9:51:27
